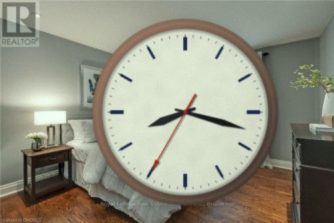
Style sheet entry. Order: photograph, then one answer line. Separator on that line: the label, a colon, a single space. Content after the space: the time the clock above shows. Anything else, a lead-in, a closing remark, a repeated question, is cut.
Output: 8:17:35
